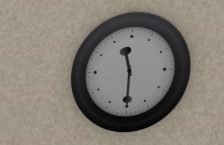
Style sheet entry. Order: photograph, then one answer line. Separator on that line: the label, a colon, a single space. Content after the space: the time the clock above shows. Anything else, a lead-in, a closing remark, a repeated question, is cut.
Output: 11:30
